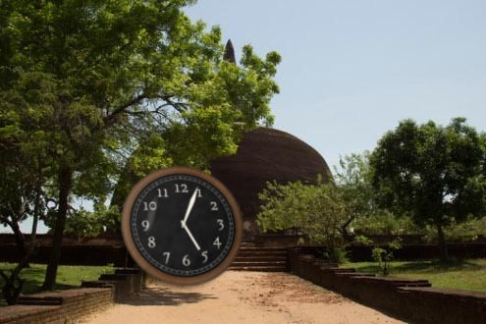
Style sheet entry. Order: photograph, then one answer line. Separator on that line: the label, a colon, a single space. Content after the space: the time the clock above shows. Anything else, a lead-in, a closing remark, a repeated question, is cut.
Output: 5:04
